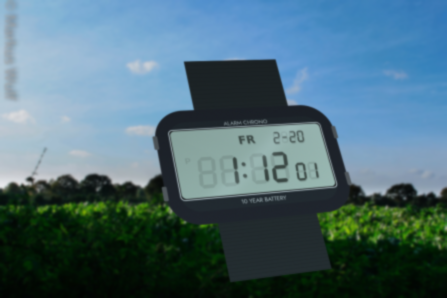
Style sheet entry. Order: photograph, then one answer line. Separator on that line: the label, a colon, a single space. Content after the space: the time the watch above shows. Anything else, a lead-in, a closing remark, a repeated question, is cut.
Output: 1:12:01
